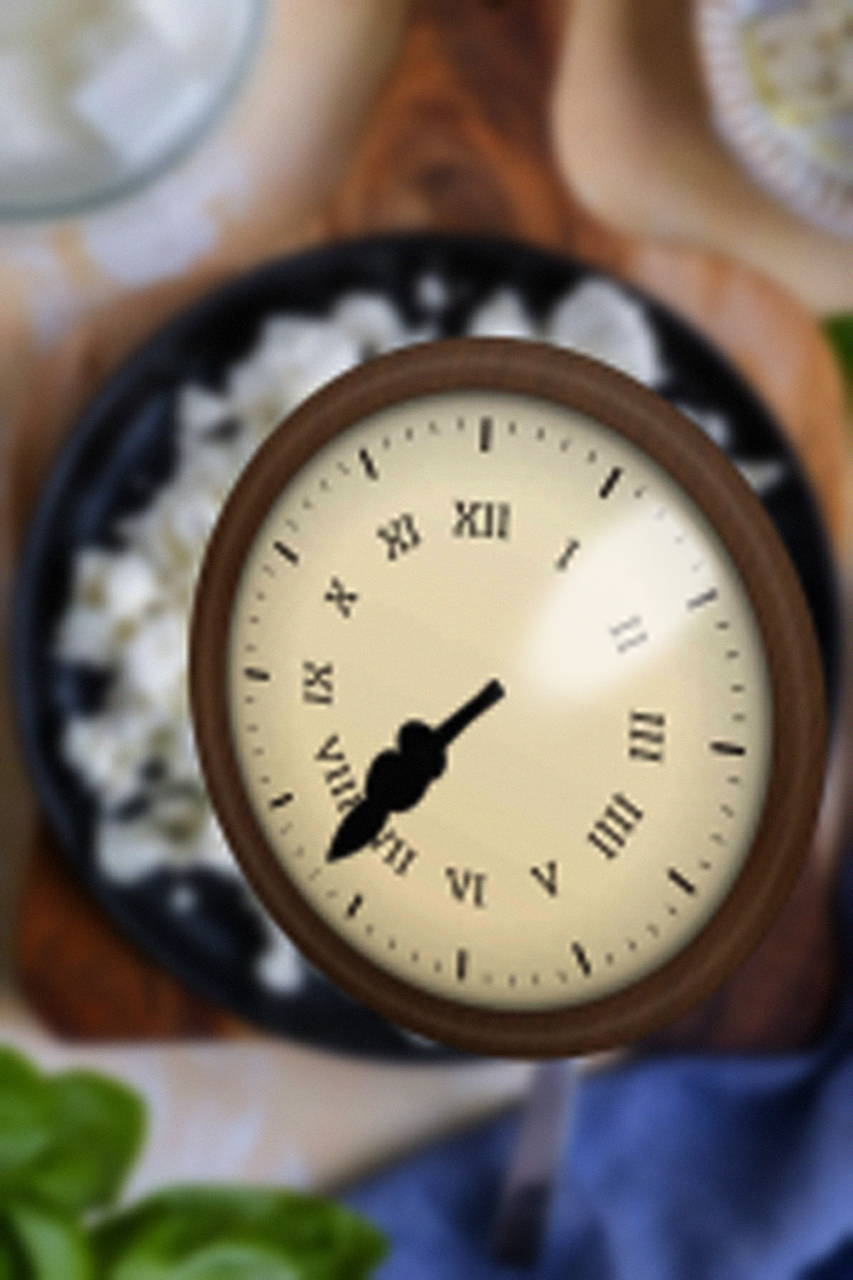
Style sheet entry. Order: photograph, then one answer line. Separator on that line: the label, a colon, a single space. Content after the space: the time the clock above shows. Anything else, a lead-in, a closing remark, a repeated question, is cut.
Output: 7:37
